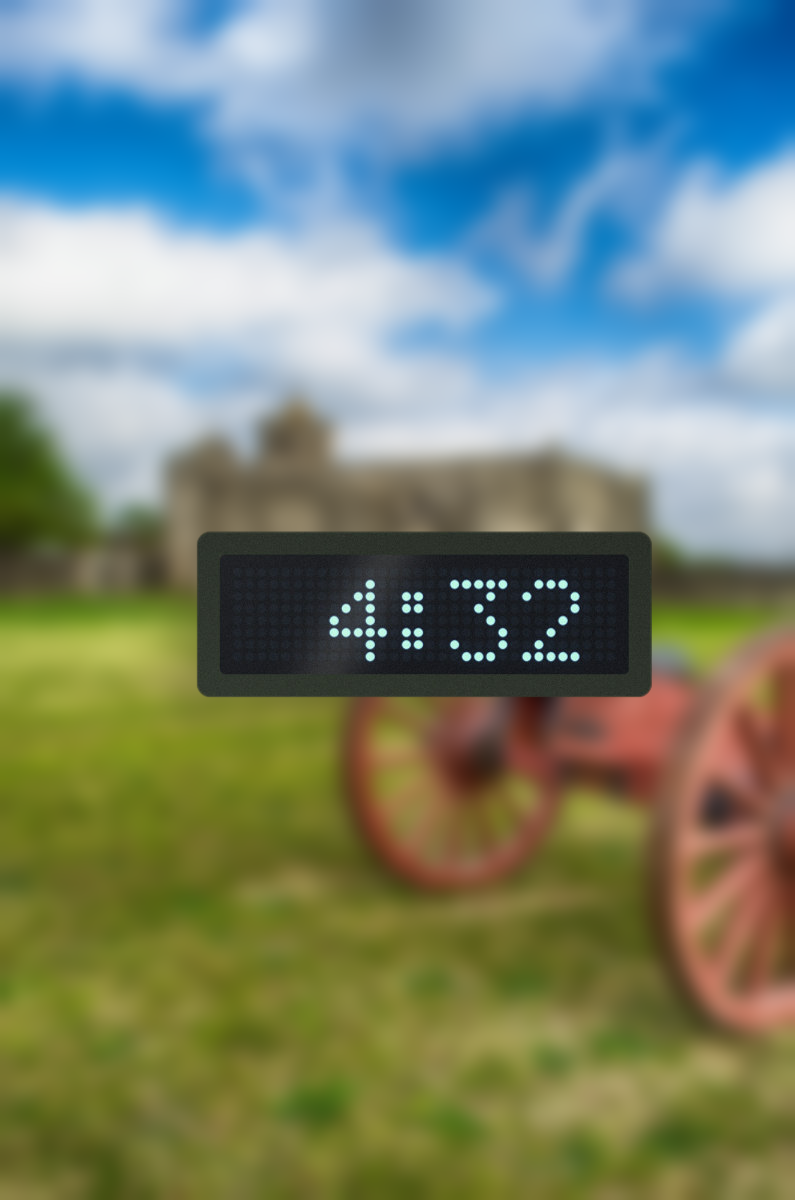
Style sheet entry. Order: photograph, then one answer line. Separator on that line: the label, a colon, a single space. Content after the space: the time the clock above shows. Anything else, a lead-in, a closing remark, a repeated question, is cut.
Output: 4:32
